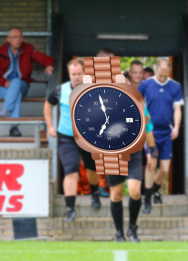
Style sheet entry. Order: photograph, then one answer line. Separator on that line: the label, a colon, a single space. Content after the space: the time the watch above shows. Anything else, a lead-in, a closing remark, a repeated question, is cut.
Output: 6:58
